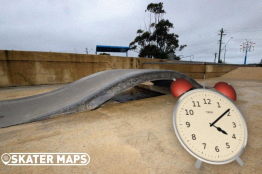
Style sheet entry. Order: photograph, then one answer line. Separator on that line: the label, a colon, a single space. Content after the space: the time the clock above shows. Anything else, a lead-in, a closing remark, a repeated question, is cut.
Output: 4:09
